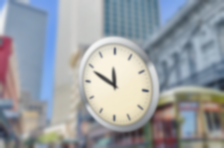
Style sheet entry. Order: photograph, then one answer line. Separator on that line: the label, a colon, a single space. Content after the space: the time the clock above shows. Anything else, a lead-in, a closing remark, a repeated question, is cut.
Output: 11:49
